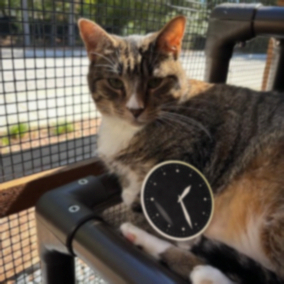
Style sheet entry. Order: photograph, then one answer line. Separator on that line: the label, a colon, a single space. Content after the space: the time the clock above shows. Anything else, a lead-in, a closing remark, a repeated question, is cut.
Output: 1:27
